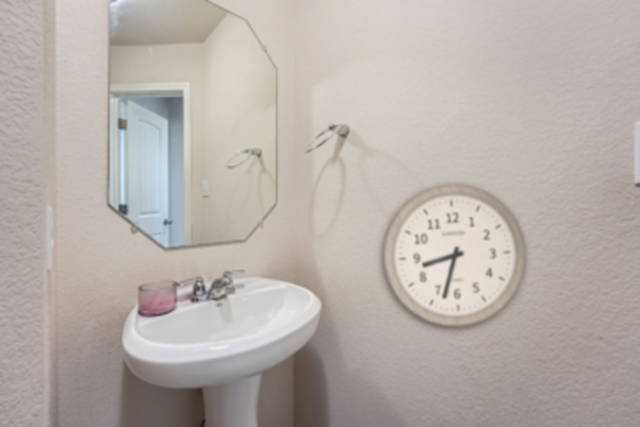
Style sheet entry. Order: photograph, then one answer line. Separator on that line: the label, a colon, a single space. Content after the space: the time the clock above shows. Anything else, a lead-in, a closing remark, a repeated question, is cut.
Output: 8:33
